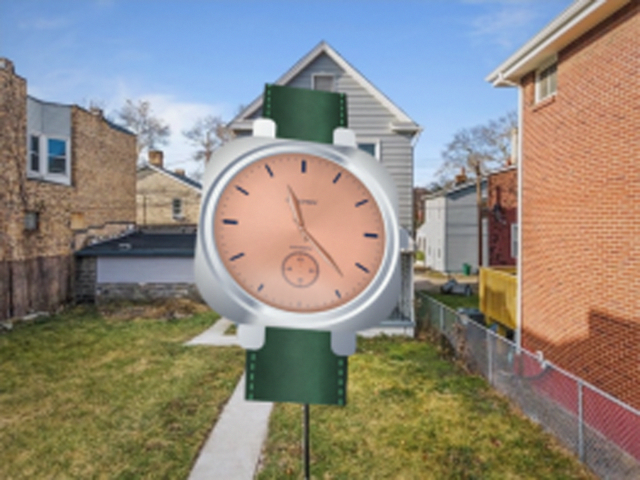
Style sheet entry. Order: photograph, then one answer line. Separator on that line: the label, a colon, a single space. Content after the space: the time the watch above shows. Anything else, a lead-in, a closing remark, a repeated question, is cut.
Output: 11:23
